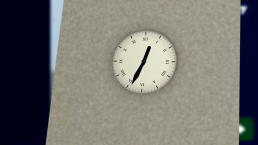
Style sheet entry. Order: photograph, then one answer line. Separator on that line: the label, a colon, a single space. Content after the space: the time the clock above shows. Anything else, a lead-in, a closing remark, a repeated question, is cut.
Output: 12:34
